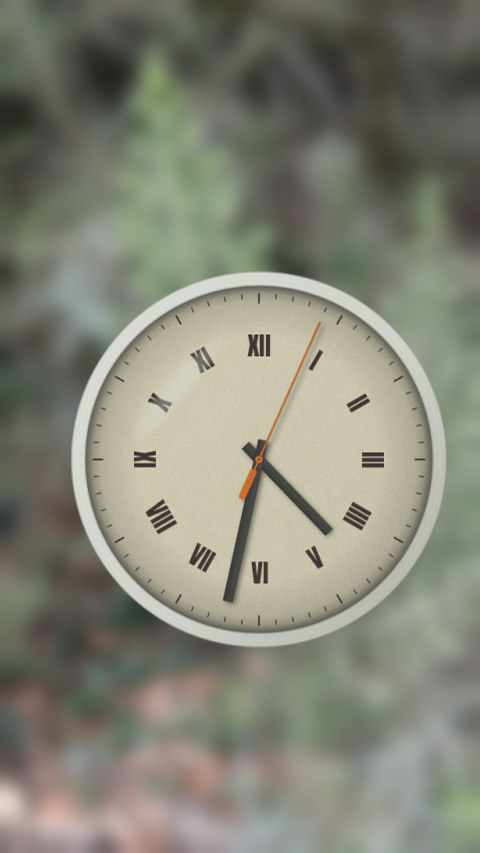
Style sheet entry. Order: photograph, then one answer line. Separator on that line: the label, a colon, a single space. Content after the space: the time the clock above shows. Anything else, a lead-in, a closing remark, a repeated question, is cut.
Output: 4:32:04
